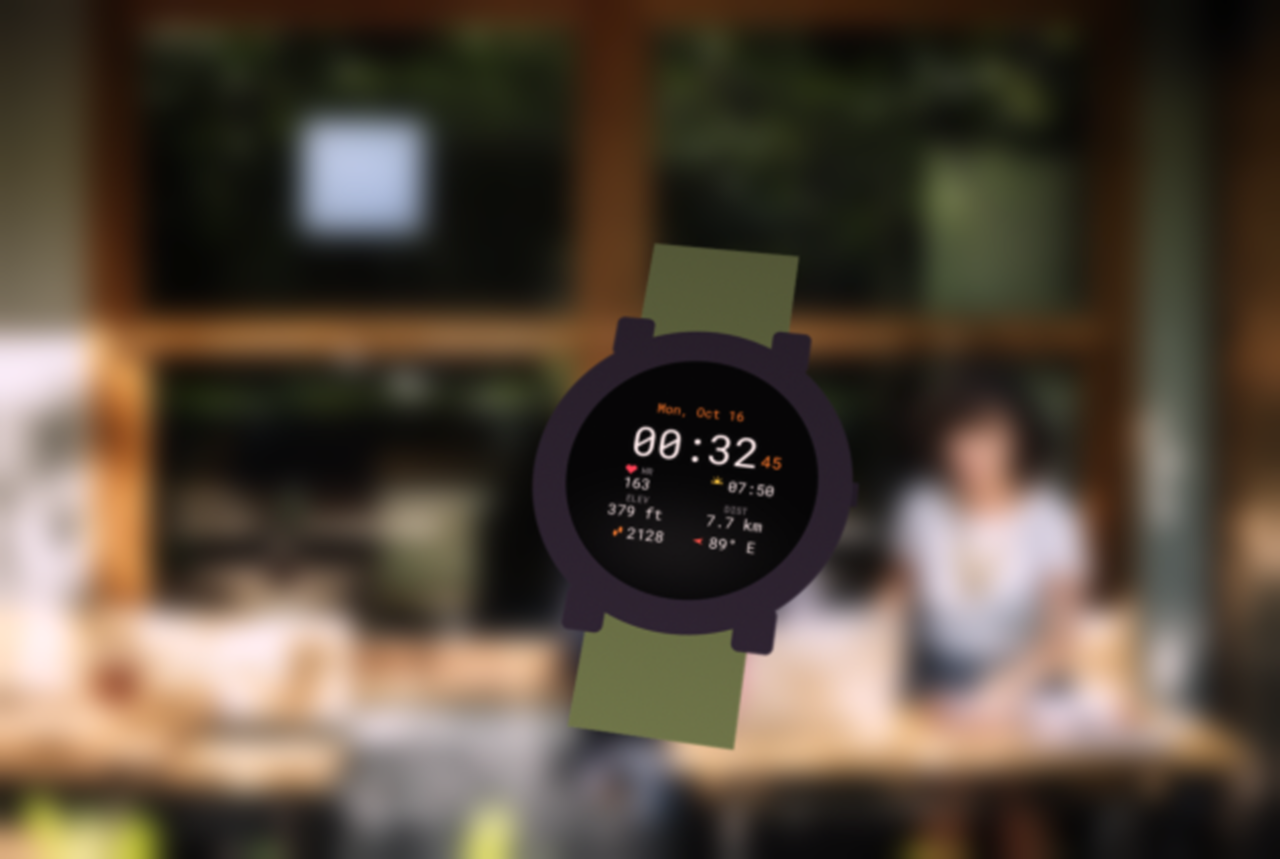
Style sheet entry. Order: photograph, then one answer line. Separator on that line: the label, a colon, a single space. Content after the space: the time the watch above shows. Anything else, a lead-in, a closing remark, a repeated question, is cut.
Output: 0:32:45
